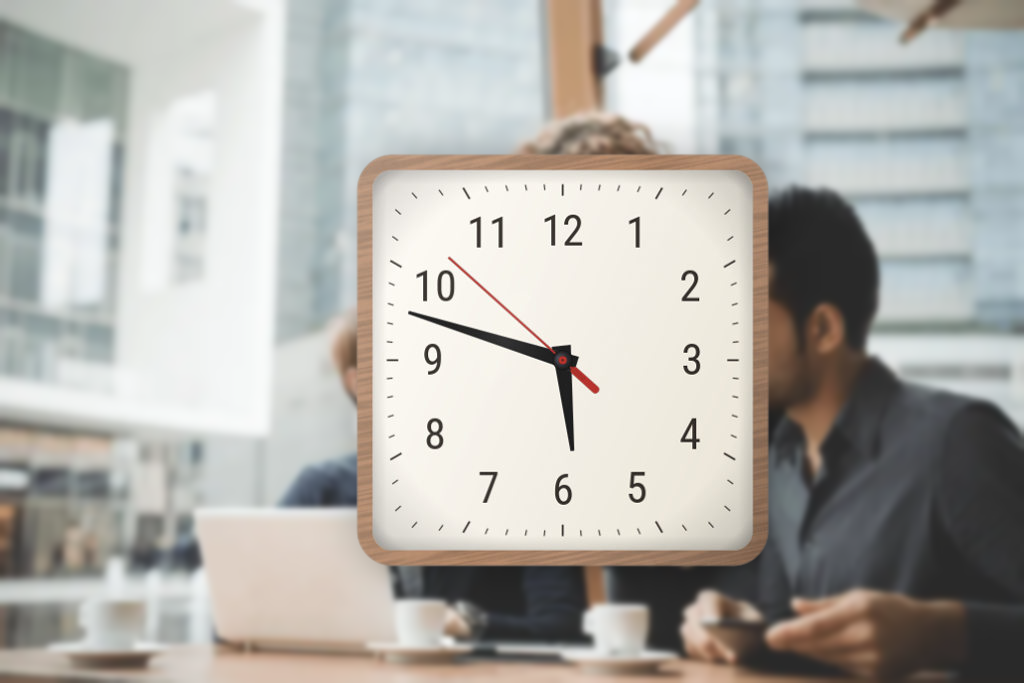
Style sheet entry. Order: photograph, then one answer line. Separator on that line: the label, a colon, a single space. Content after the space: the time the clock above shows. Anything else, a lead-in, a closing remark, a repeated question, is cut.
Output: 5:47:52
